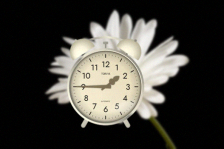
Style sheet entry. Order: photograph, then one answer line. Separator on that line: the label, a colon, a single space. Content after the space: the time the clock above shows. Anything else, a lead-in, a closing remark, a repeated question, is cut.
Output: 1:45
